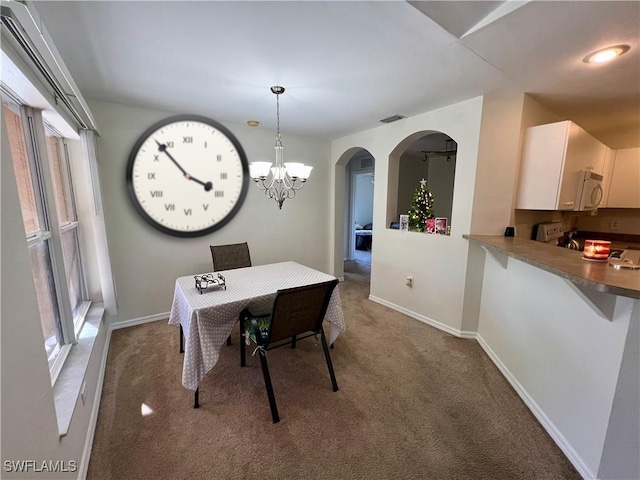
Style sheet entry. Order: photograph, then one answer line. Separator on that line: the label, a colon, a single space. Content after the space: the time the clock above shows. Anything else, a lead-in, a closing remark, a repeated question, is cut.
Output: 3:53
